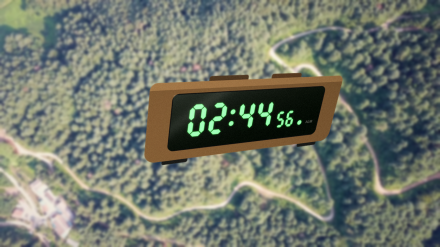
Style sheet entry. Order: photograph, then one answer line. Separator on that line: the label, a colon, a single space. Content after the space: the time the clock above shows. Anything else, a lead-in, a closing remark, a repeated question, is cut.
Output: 2:44:56
